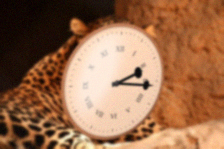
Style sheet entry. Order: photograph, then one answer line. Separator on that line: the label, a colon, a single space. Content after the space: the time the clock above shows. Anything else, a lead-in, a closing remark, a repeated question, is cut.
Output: 2:16
